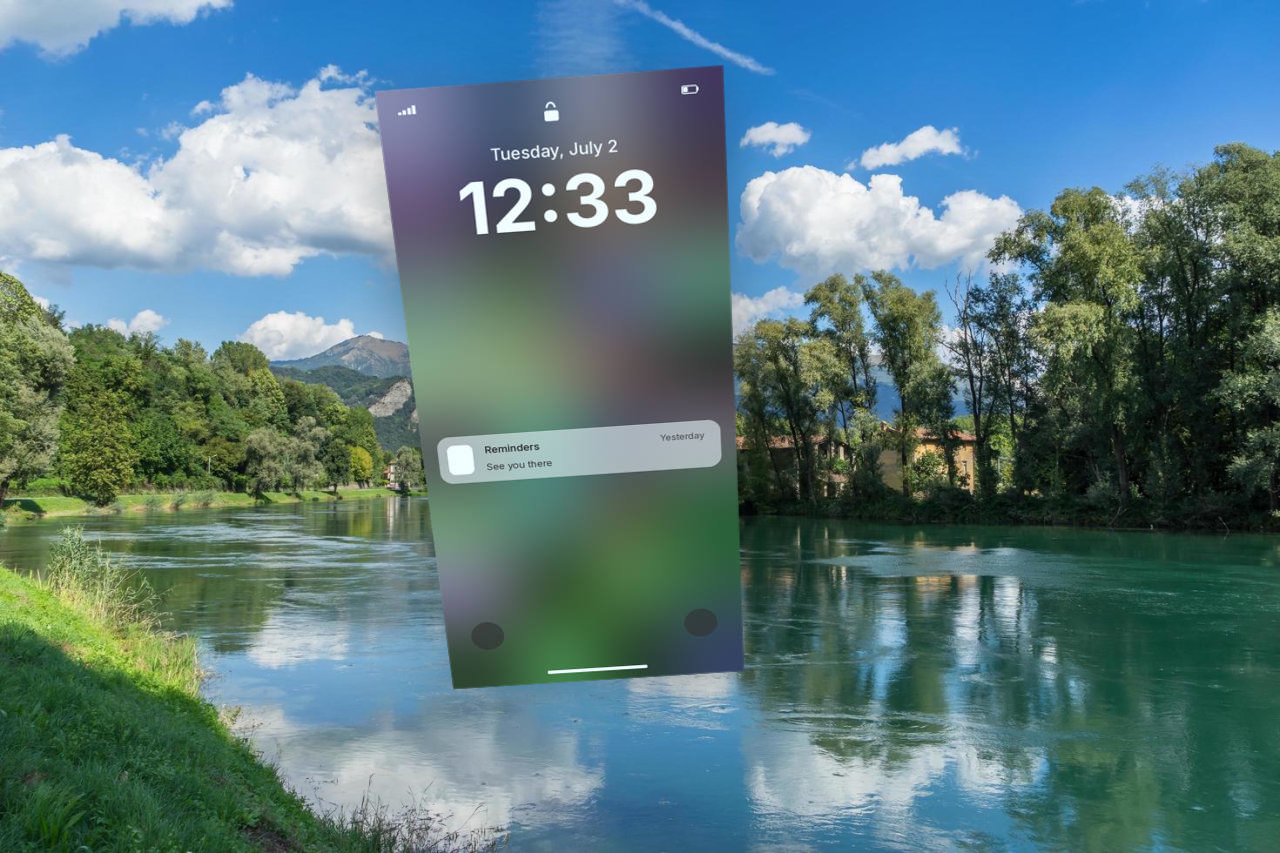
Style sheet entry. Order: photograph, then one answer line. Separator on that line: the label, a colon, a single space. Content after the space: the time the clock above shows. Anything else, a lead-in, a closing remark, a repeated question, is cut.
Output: 12:33
